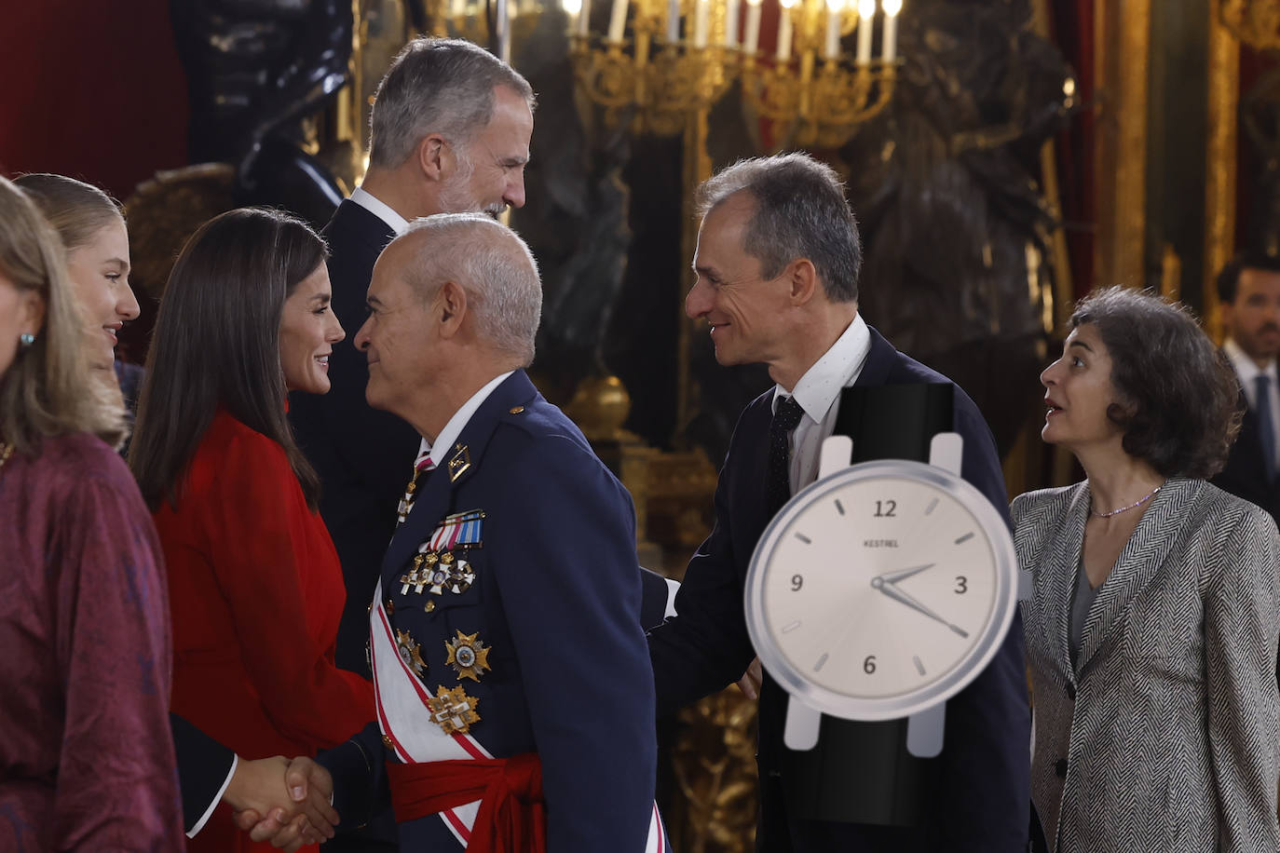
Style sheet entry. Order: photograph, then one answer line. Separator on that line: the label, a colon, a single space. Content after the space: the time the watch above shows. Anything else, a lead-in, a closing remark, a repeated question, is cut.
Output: 2:20
